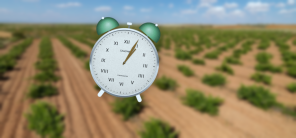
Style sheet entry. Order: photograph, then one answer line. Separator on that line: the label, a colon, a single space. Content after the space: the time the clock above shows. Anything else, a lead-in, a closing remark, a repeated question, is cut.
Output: 1:04
